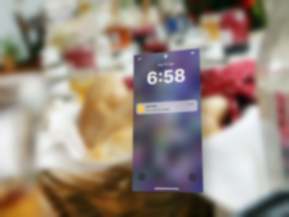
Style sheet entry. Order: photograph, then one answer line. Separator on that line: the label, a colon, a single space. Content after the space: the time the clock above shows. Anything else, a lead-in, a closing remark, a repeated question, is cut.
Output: 6:58
